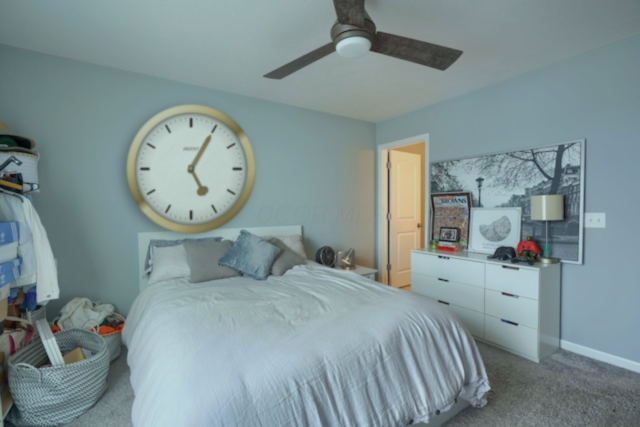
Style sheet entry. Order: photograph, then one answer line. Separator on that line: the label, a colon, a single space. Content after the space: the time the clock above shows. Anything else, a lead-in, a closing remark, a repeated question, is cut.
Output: 5:05
